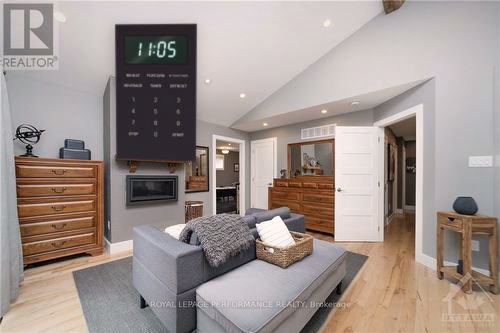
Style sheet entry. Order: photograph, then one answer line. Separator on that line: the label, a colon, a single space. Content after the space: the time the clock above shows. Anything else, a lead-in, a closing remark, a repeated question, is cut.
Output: 11:05
